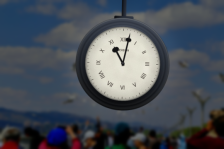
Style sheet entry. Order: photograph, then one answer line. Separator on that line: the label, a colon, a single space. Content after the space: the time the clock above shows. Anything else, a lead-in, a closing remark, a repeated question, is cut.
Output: 11:02
